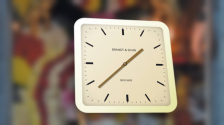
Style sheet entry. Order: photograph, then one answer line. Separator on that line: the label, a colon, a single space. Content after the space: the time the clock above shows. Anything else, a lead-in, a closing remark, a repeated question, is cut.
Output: 1:38
